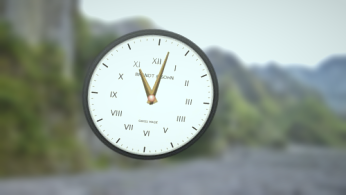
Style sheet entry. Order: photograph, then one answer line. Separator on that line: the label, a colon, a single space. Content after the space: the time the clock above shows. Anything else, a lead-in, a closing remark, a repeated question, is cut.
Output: 11:02
